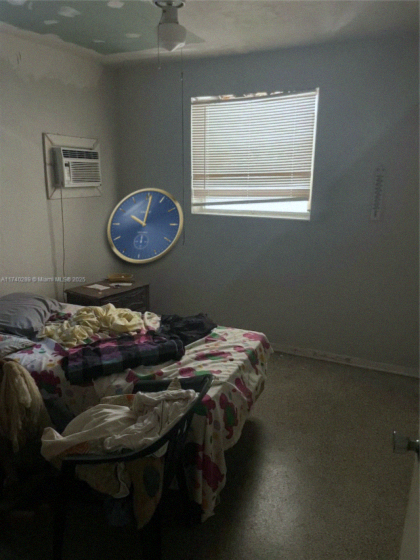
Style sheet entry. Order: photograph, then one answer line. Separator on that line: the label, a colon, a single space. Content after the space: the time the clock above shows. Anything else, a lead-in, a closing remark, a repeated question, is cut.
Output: 10:01
